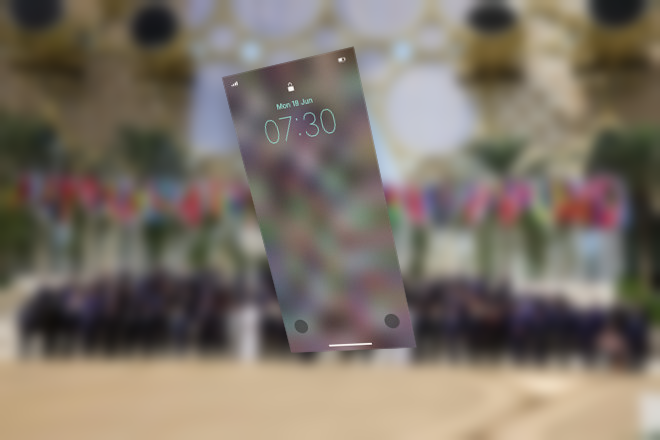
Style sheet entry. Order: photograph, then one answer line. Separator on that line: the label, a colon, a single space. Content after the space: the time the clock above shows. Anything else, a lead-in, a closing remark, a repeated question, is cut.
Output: 7:30
